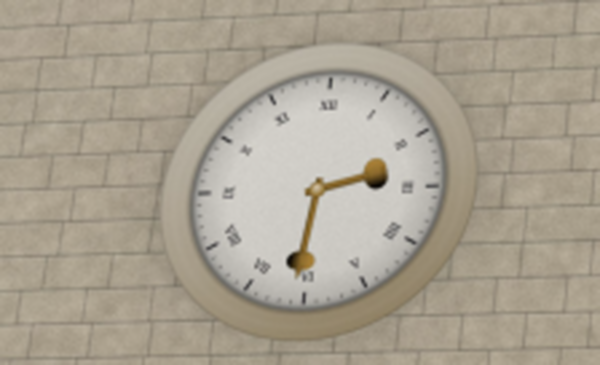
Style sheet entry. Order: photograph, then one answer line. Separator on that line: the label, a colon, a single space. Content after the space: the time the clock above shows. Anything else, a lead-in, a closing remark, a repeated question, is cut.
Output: 2:31
